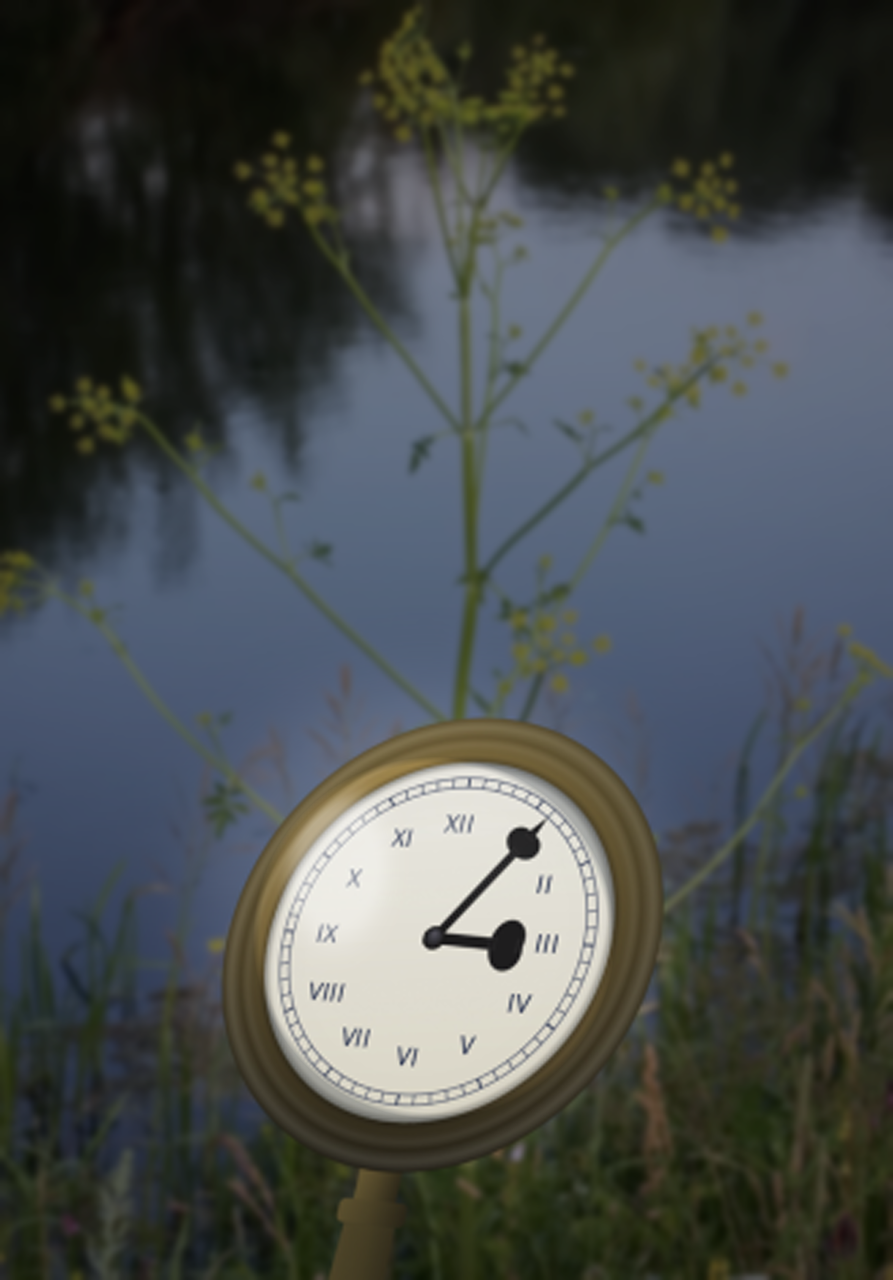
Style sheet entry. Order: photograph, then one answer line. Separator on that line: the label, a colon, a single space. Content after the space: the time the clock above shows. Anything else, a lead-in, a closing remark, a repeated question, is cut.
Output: 3:06
